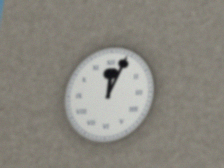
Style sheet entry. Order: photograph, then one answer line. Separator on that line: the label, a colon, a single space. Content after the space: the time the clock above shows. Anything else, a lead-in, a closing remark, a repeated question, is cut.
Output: 12:04
